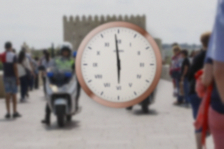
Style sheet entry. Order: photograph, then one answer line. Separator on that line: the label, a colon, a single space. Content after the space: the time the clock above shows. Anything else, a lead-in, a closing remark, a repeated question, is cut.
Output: 5:59
